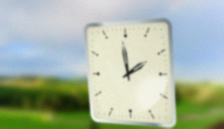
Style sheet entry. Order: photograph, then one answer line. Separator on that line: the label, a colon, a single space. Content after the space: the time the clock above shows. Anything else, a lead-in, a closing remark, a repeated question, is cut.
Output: 1:59
